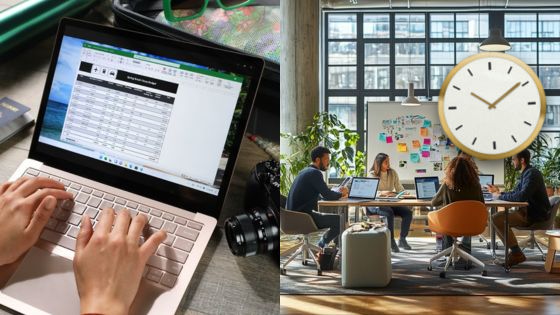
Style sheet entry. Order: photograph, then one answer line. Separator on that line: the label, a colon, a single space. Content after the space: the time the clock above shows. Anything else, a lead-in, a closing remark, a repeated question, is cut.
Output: 10:09
